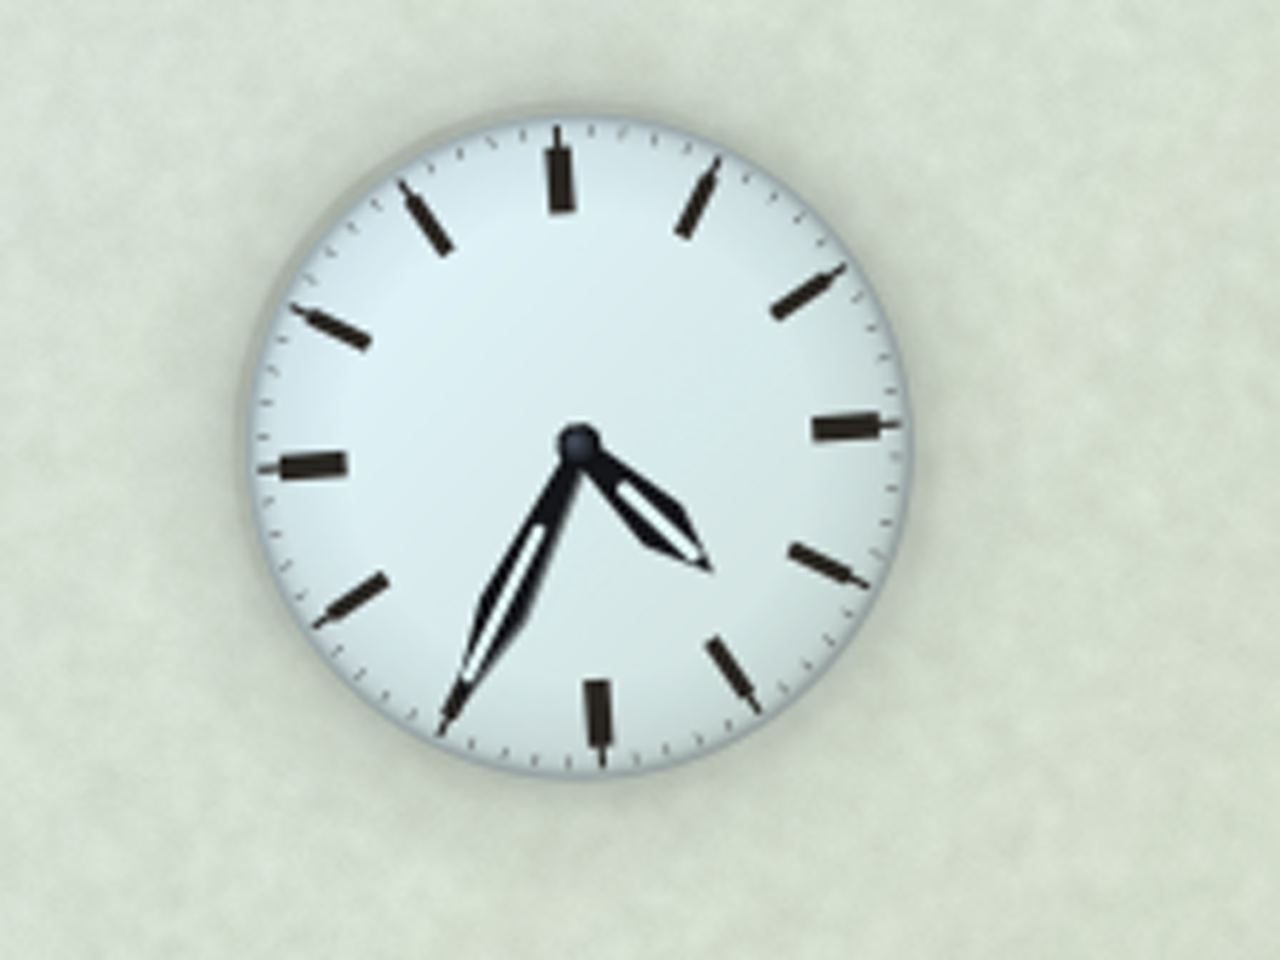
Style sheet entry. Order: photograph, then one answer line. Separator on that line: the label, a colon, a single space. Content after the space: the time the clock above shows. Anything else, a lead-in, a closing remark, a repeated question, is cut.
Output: 4:35
